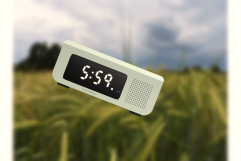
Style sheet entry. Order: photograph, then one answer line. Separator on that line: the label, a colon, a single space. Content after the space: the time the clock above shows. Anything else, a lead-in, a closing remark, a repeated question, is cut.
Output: 5:59
